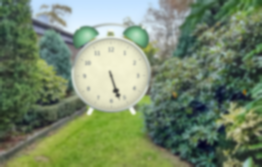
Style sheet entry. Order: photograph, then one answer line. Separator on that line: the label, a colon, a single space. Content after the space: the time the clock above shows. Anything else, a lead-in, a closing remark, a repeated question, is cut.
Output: 5:27
